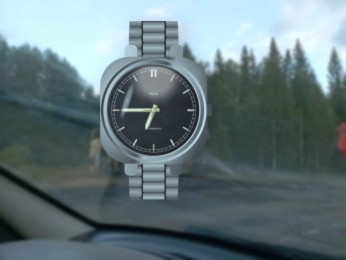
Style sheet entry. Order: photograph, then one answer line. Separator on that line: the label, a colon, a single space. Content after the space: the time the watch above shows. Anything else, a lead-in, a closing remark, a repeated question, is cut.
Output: 6:45
